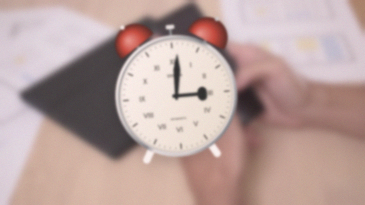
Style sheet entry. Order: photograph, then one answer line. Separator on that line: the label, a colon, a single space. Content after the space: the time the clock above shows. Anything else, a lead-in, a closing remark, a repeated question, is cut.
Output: 3:01
